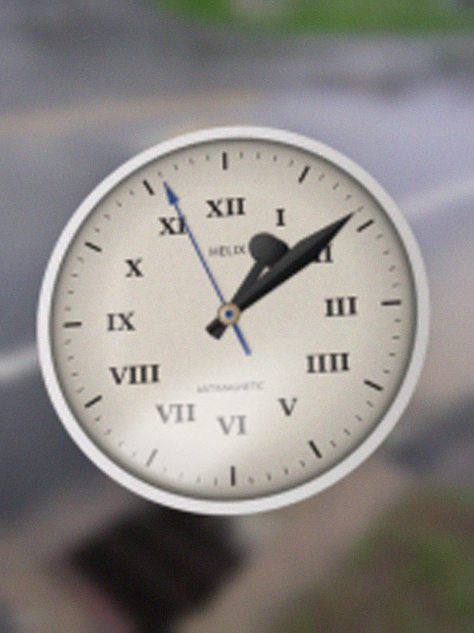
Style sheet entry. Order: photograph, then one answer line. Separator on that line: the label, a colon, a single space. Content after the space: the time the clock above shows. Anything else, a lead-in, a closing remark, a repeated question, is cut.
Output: 1:08:56
